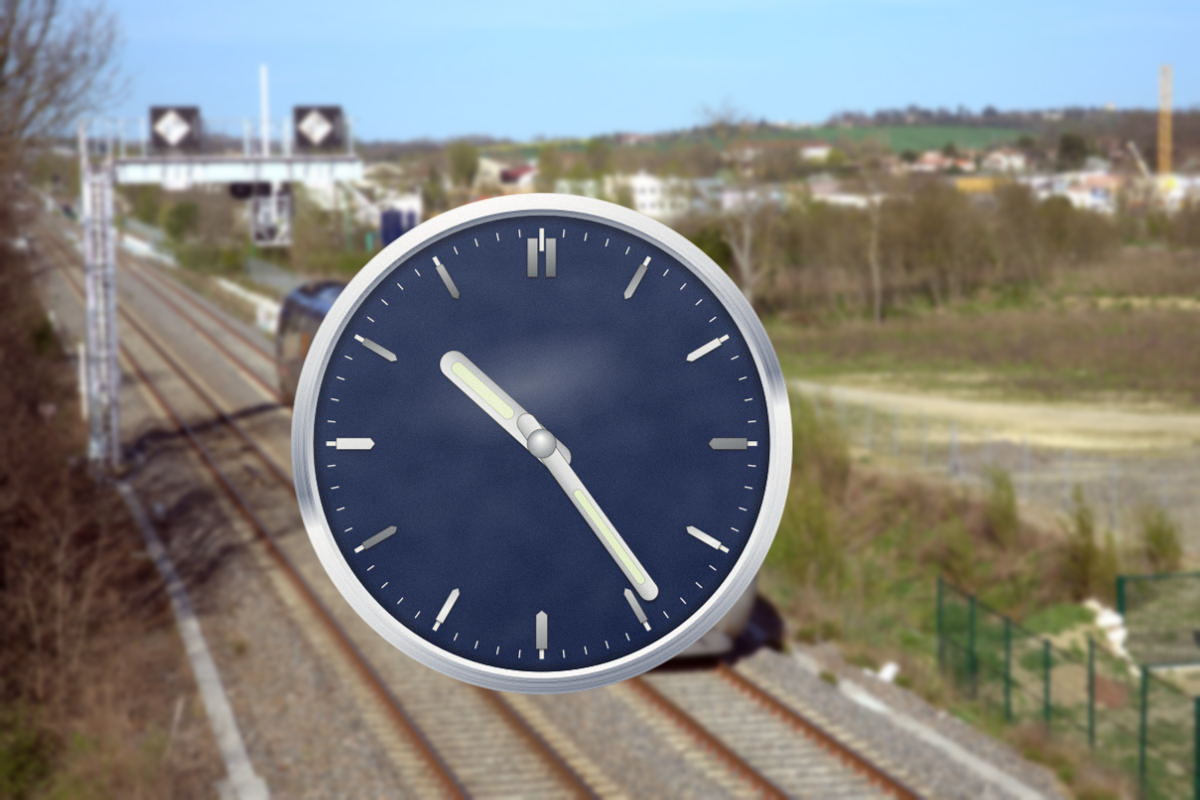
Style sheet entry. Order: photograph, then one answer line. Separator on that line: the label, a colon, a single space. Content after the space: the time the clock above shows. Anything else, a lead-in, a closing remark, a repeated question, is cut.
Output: 10:24
